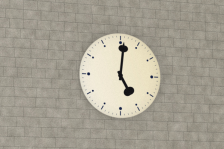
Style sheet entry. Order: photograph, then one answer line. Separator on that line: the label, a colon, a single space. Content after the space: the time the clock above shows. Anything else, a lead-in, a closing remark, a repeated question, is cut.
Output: 5:01
